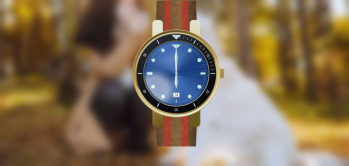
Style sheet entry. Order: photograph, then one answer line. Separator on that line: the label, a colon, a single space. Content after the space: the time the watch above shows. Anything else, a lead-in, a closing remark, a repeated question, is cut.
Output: 6:00
